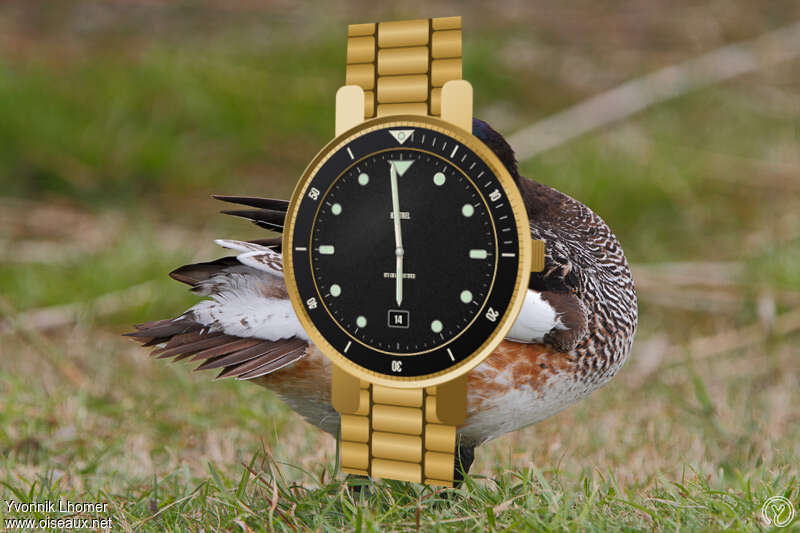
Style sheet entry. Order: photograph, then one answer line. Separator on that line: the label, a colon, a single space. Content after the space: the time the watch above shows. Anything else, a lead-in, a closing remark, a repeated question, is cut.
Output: 5:59
